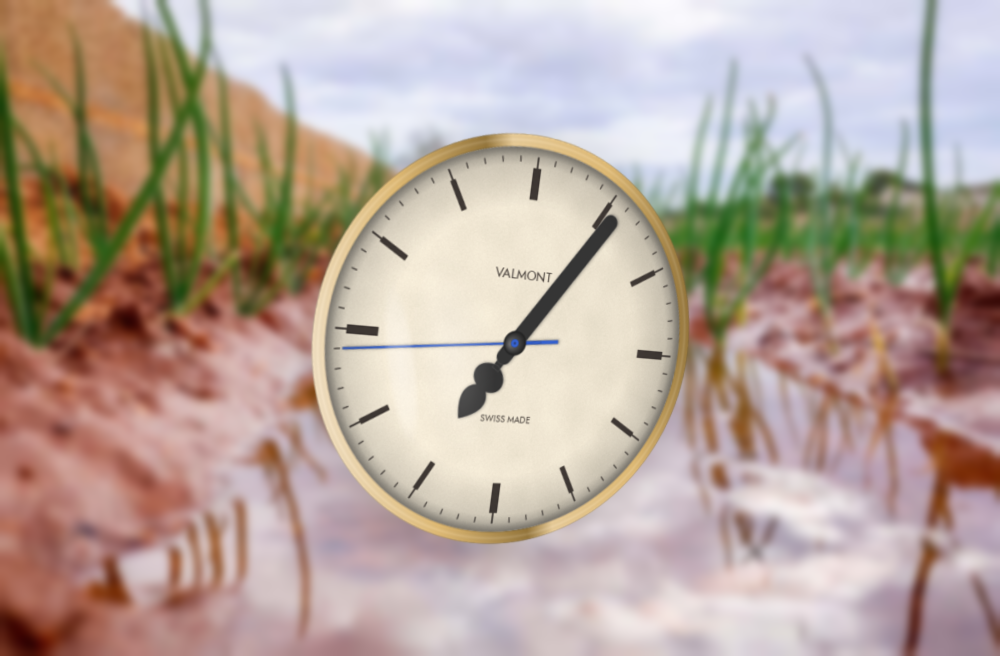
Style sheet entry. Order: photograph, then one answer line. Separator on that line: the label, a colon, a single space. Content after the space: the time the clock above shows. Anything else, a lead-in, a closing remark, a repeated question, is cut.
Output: 7:05:44
